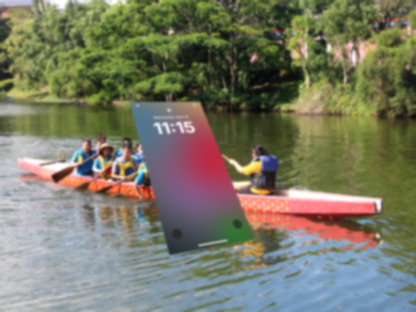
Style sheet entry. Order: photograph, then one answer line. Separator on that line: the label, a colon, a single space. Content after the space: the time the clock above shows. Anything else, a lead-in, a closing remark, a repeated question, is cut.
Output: 11:15
